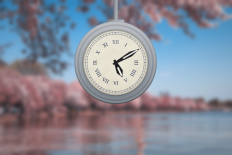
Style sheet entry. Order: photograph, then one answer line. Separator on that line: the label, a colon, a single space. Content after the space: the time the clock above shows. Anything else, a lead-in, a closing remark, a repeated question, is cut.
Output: 5:10
